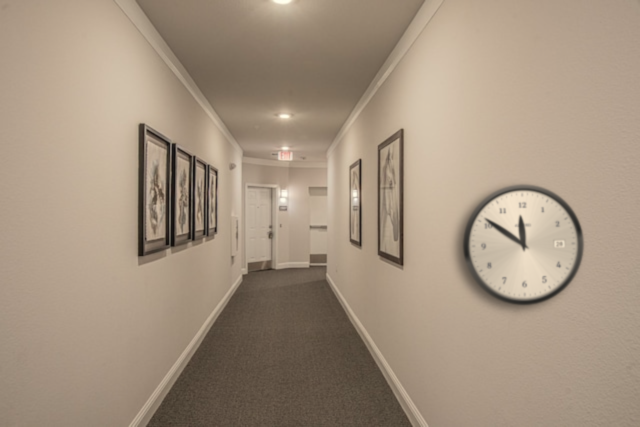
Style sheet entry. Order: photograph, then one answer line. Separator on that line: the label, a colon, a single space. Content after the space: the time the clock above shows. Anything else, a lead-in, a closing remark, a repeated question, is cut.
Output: 11:51
